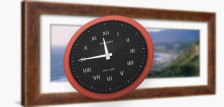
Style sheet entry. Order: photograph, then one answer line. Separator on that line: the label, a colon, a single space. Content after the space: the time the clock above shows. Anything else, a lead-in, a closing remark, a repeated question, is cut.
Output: 11:45
